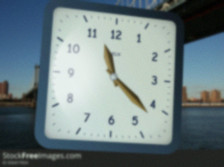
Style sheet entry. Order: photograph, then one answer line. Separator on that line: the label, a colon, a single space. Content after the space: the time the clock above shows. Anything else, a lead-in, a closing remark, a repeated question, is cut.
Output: 11:22
